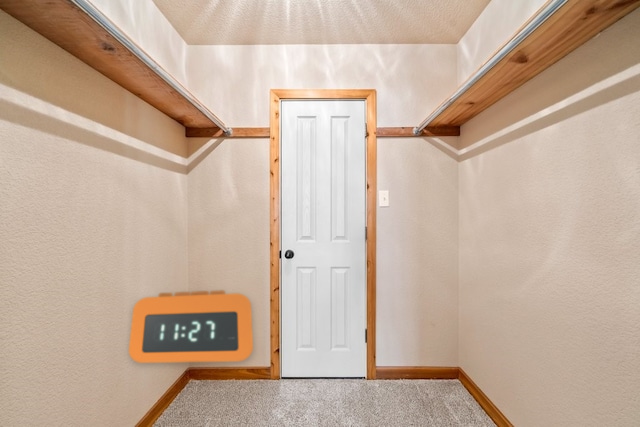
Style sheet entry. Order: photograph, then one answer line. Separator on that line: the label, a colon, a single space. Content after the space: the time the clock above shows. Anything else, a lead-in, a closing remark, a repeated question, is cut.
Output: 11:27
